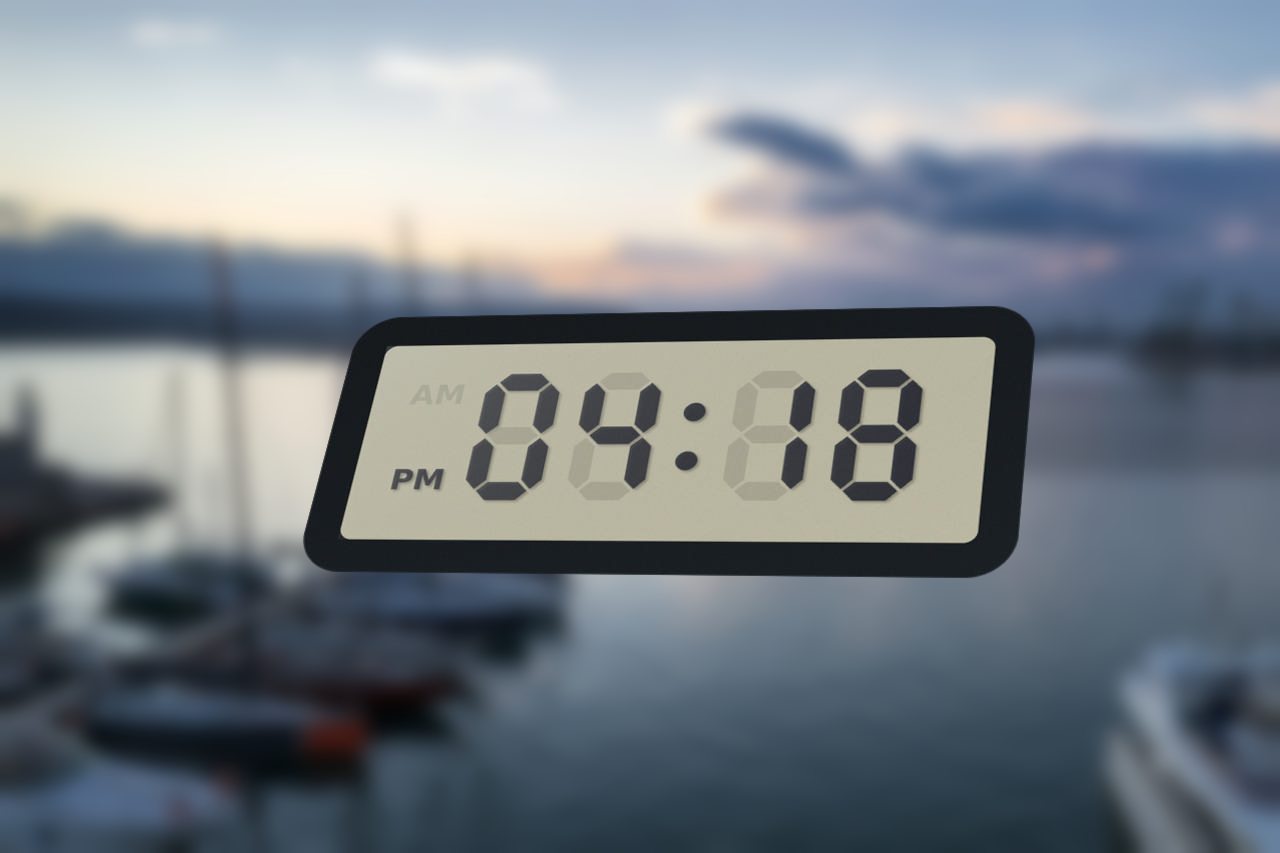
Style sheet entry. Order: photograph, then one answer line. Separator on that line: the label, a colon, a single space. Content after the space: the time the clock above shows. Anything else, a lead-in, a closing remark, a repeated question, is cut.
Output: 4:18
